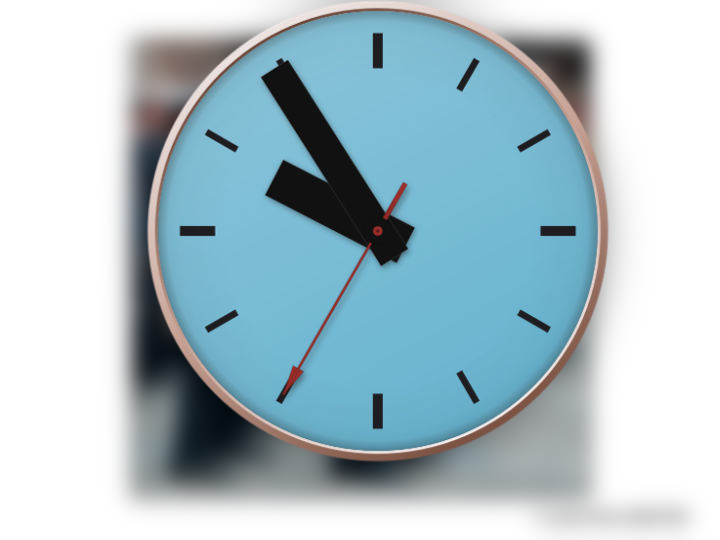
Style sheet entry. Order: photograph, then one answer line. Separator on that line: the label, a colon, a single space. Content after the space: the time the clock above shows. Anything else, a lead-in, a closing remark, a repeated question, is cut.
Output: 9:54:35
